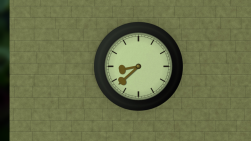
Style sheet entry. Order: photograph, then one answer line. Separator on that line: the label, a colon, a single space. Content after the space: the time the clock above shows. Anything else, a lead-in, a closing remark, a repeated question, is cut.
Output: 8:38
